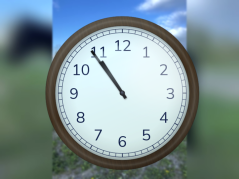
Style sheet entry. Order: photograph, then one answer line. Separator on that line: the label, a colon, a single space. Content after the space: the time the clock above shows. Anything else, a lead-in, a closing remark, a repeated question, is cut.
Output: 10:54
